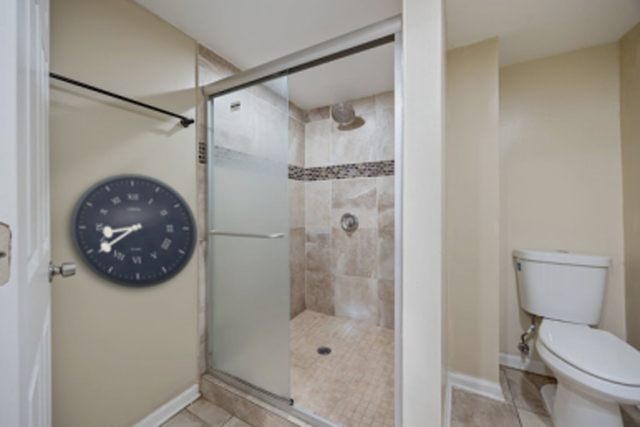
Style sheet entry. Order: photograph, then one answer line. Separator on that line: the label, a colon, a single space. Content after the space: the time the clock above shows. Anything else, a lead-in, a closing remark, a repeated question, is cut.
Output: 8:39
